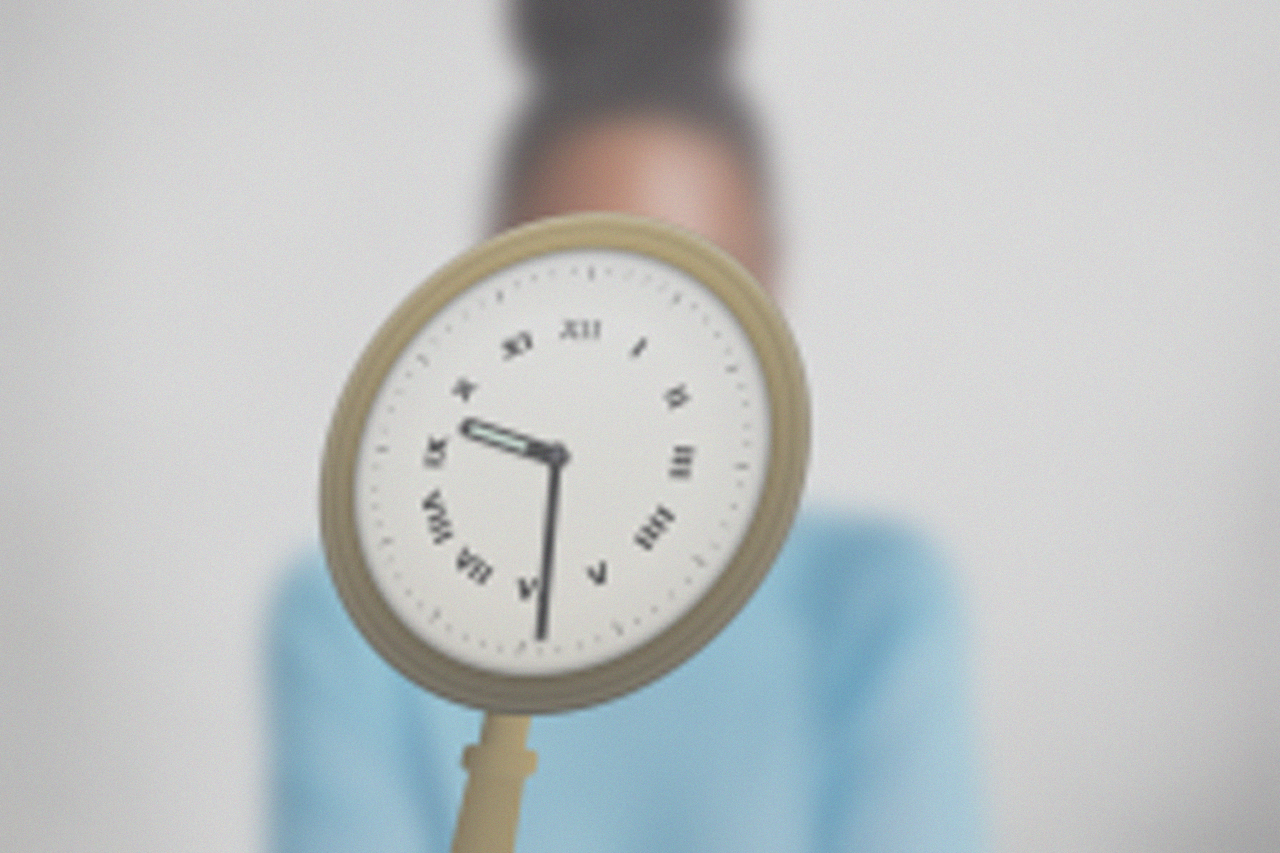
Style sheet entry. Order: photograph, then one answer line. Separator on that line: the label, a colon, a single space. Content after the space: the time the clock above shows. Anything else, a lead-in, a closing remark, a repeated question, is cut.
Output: 9:29
